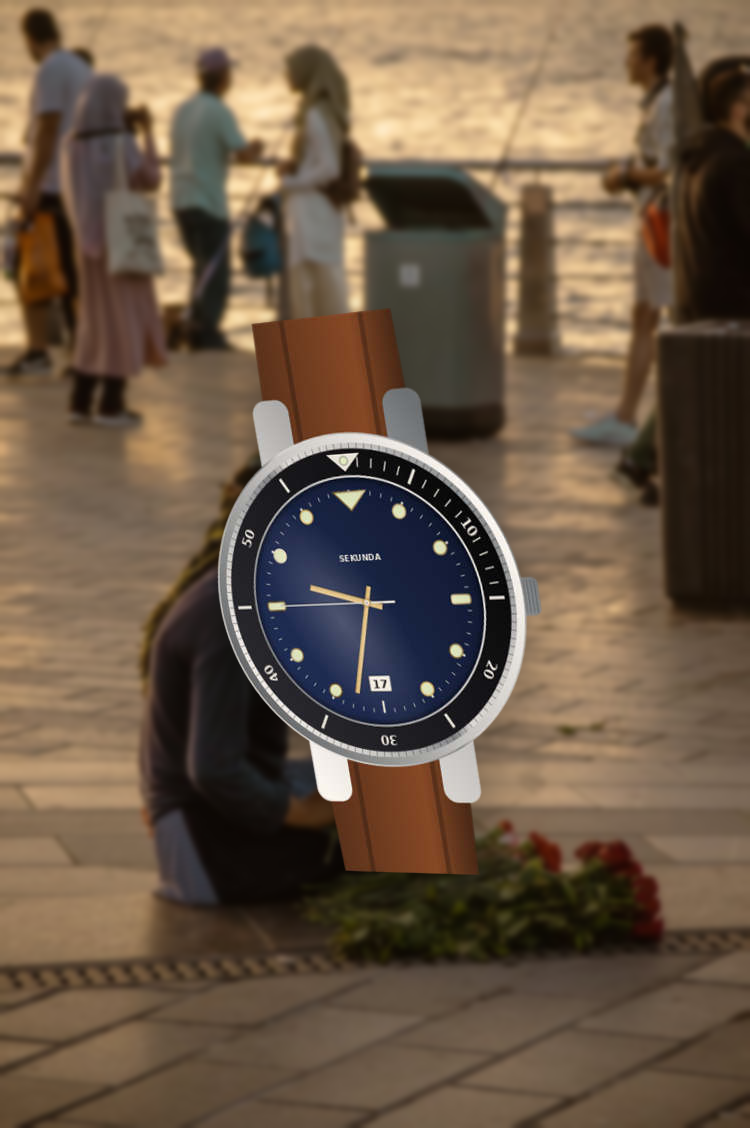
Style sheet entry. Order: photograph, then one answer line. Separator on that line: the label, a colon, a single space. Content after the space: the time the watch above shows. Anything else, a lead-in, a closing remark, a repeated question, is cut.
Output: 9:32:45
